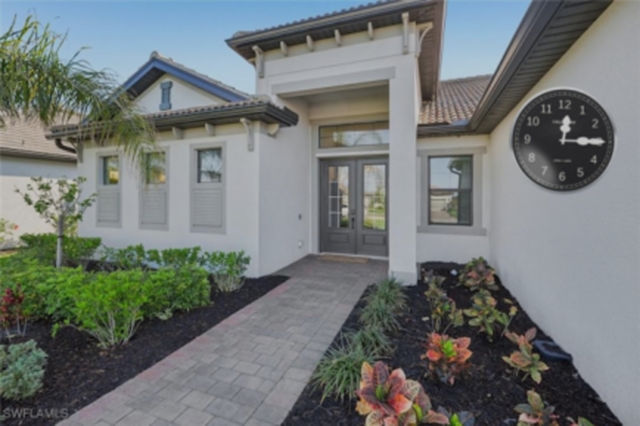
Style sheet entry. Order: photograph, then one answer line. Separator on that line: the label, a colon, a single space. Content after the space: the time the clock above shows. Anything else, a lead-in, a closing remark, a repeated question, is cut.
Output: 12:15
